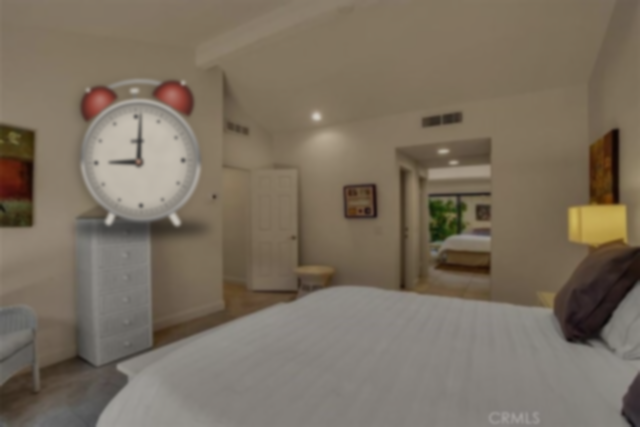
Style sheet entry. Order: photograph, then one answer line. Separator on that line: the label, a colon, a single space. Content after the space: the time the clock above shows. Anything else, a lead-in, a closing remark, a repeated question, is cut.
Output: 9:01
